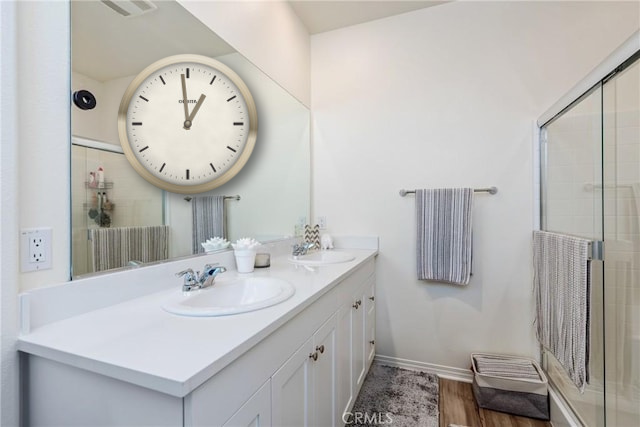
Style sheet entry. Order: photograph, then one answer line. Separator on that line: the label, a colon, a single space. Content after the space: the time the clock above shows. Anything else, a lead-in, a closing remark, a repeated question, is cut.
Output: 12:59
